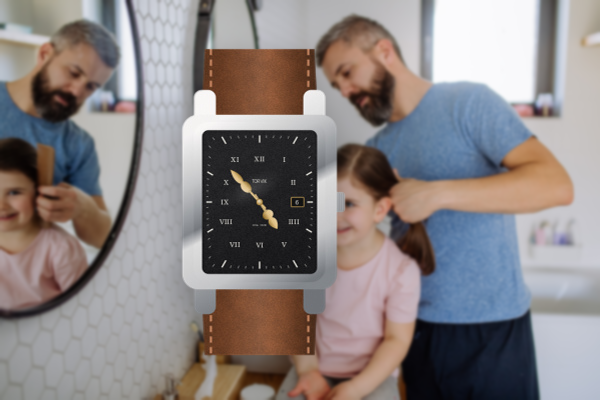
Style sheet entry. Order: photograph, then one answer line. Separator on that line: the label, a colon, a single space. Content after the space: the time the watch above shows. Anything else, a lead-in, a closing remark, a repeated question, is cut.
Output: 4:53
